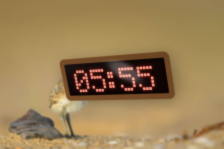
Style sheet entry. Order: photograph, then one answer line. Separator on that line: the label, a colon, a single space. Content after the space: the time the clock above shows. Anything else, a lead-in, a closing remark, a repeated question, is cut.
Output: 5:55
